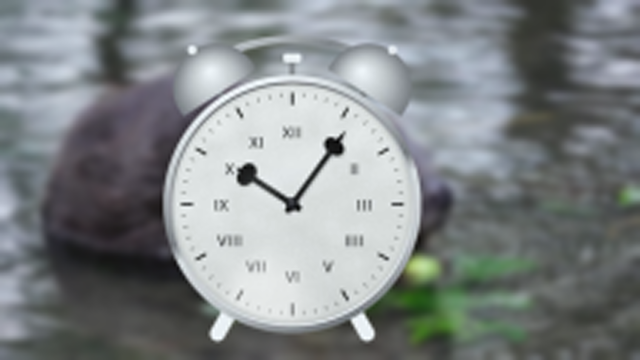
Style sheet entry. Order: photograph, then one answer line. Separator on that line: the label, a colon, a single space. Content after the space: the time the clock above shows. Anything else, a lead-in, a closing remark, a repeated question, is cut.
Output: 10:06
